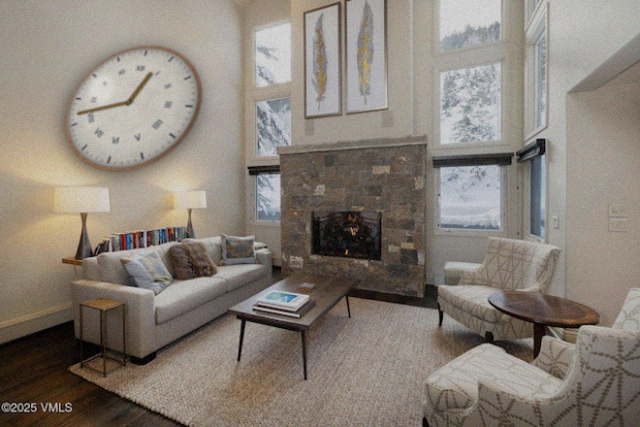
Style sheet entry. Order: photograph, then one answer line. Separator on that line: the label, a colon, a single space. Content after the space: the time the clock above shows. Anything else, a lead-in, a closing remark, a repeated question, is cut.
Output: 12:42
